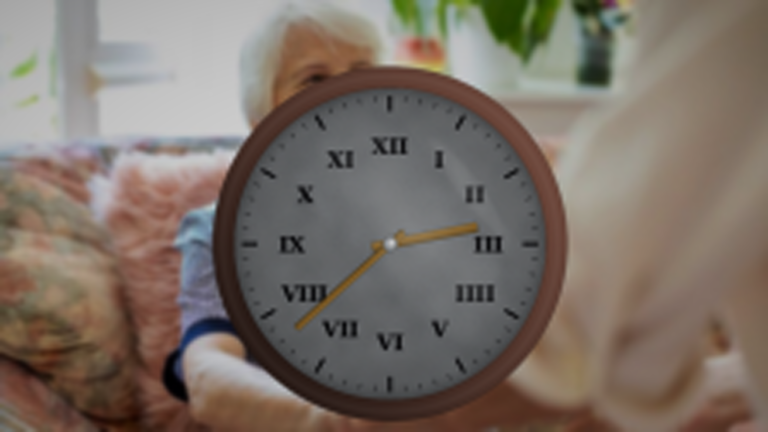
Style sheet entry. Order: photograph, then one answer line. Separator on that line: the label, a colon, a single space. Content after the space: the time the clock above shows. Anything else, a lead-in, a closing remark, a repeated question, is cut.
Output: 2:38
